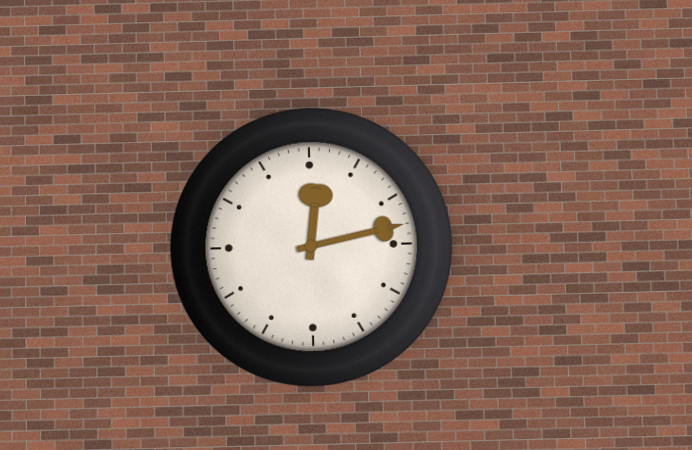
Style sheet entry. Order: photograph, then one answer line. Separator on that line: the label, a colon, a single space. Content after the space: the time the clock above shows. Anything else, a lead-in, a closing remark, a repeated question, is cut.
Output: 12:13
